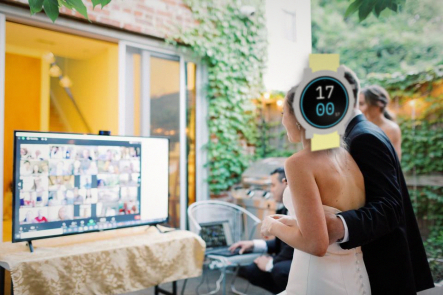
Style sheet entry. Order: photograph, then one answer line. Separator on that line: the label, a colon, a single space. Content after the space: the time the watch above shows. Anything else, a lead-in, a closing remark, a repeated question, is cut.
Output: 17:00
